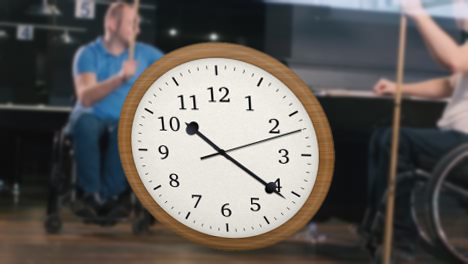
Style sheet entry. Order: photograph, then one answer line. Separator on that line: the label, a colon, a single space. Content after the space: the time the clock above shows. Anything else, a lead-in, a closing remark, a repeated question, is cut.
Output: 10:21:12
